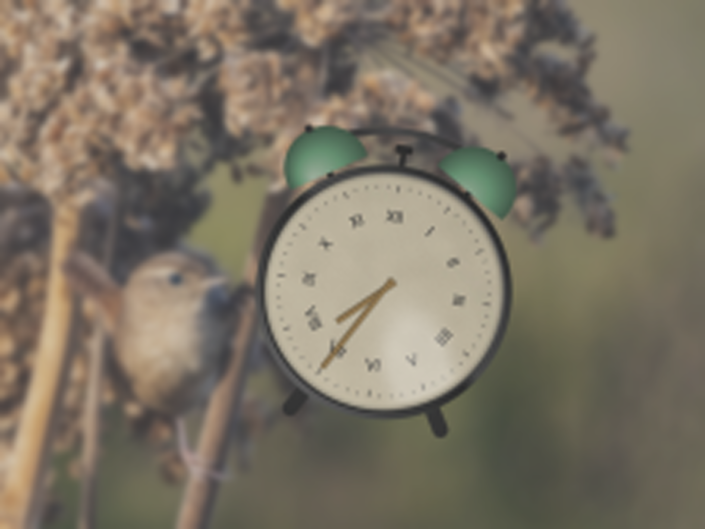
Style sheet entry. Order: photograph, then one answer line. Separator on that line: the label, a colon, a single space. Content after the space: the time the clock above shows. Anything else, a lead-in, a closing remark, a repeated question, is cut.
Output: 7:35
